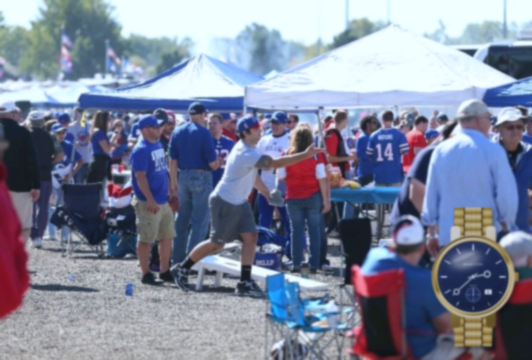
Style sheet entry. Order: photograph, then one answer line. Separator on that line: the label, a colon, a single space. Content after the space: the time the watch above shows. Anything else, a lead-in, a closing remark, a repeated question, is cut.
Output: 2:38
